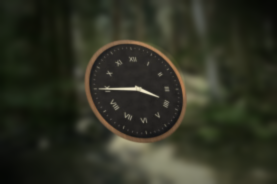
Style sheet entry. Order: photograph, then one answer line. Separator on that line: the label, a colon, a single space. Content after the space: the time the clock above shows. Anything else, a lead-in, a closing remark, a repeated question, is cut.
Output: 3:45
